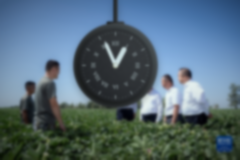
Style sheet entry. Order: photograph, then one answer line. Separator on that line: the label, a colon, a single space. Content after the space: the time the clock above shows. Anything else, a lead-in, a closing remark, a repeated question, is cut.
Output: 12:56
